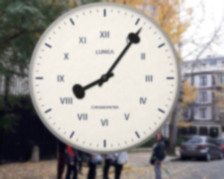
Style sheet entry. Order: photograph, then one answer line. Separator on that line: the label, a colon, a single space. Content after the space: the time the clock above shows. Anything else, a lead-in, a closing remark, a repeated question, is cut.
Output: 8:06
